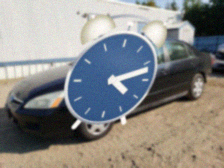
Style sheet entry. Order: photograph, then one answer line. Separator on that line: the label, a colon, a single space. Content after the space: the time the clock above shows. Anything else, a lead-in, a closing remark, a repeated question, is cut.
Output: 4:12
